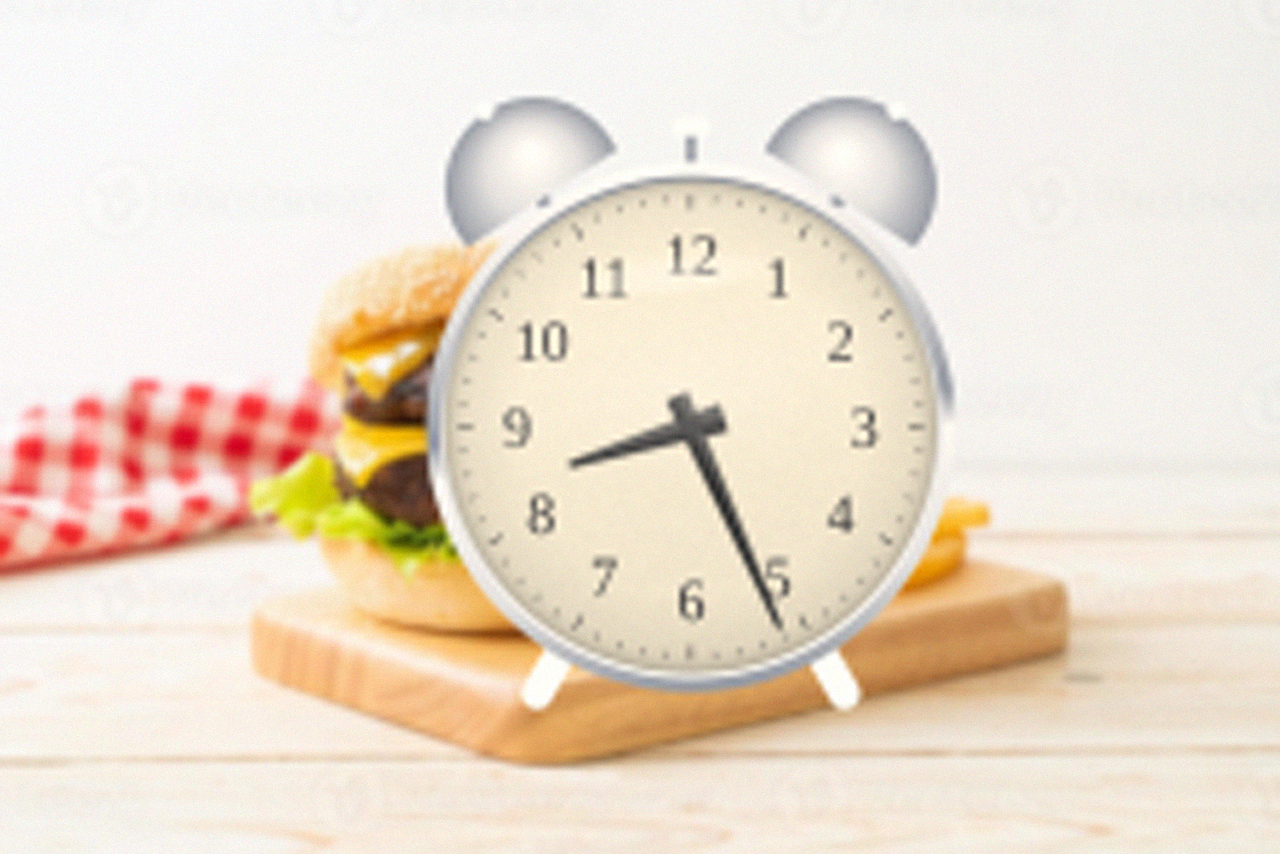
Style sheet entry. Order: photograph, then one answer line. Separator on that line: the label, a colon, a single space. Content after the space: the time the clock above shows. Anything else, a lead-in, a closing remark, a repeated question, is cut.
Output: 8:26
